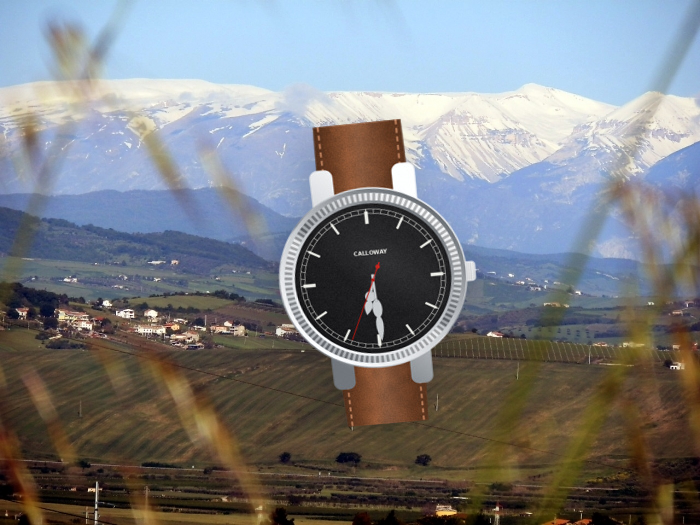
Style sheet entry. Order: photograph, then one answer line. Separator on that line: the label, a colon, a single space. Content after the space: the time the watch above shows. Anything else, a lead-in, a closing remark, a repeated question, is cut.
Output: 6:29:34
